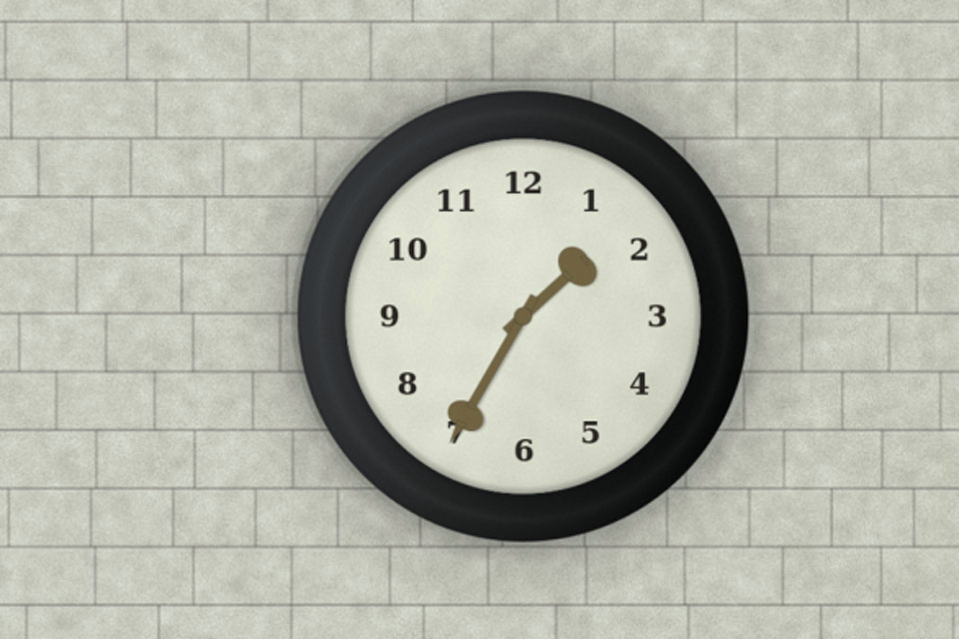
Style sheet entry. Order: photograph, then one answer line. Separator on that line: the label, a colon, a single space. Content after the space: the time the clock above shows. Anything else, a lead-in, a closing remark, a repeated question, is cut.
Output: 1:35
